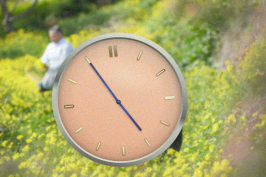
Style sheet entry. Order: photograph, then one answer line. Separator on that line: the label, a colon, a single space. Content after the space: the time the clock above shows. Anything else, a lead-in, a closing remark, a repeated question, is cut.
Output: 4:55
